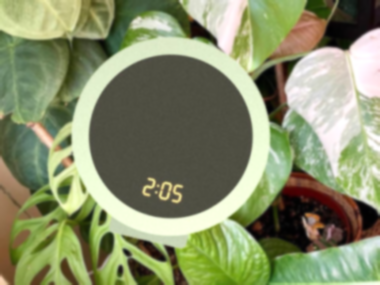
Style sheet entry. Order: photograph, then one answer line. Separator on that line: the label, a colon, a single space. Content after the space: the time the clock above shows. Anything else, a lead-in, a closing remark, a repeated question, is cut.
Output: 2:05
